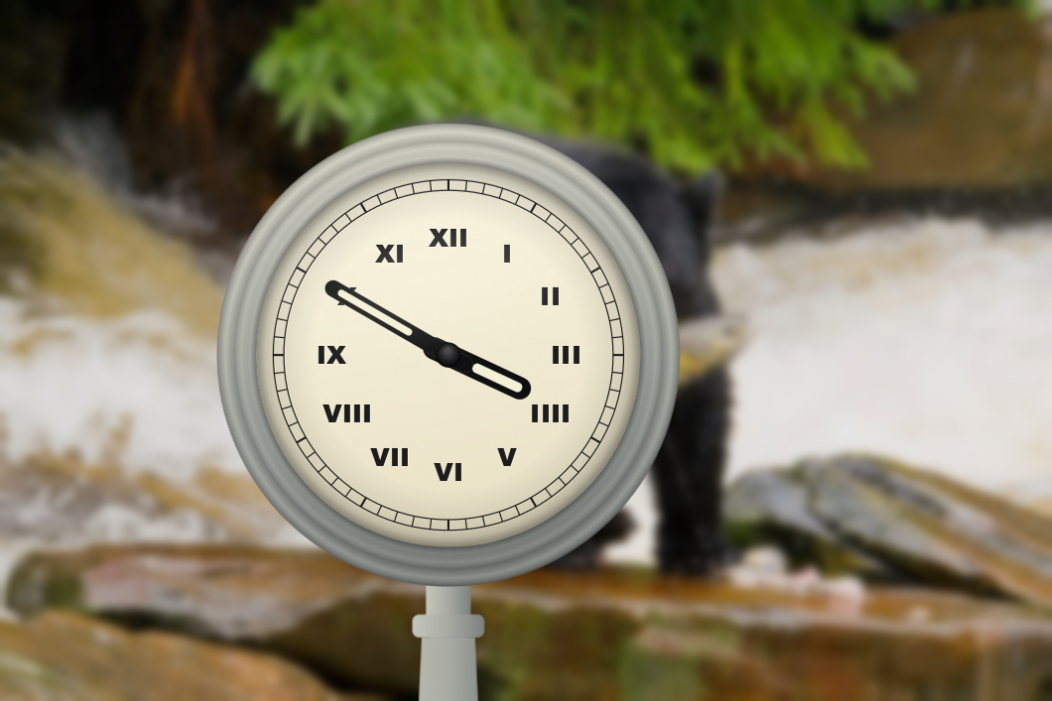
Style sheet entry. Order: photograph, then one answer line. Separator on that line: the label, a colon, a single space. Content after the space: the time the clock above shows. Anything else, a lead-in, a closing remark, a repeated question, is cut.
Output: 3:50
